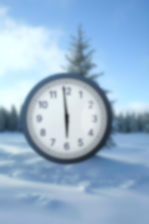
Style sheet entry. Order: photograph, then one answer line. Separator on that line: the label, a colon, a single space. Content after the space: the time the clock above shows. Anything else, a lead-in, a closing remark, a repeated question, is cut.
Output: 5:59
